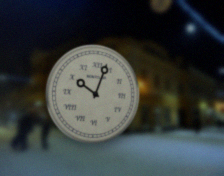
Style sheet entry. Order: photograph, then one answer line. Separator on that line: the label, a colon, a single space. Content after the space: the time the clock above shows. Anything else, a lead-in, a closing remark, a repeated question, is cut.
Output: 10:03
